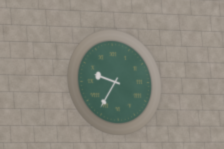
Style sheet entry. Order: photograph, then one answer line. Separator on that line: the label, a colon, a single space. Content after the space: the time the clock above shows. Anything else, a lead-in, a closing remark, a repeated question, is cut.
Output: 9:36
